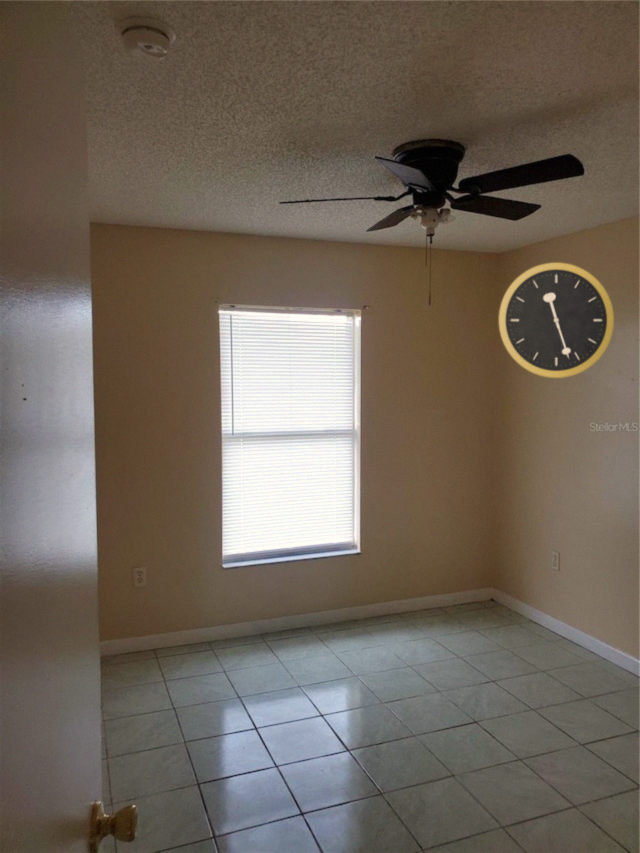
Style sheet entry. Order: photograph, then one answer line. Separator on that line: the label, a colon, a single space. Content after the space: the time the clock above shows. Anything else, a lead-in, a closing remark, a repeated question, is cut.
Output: 11:27
